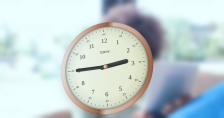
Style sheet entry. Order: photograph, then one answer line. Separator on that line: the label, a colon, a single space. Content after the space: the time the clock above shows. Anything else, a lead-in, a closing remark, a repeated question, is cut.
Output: 2:45
